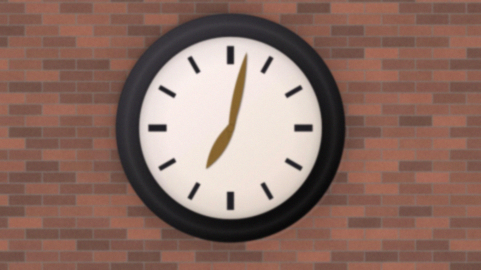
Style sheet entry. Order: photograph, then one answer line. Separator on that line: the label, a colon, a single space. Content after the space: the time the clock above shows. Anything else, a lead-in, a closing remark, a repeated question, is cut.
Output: 7:02
